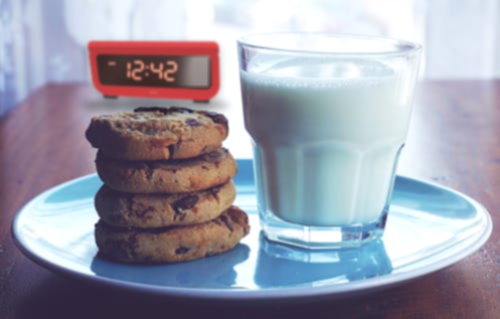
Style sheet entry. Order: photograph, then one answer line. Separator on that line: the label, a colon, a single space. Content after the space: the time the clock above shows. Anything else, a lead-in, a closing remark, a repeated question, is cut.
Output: 12:42
